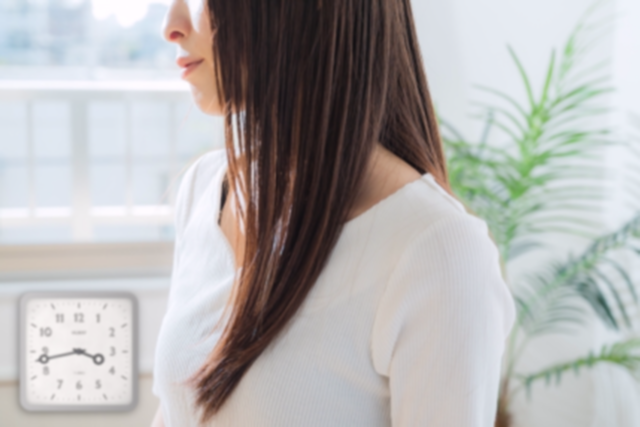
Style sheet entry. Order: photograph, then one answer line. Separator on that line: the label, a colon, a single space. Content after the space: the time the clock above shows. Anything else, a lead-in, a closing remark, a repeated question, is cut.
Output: 3:43
